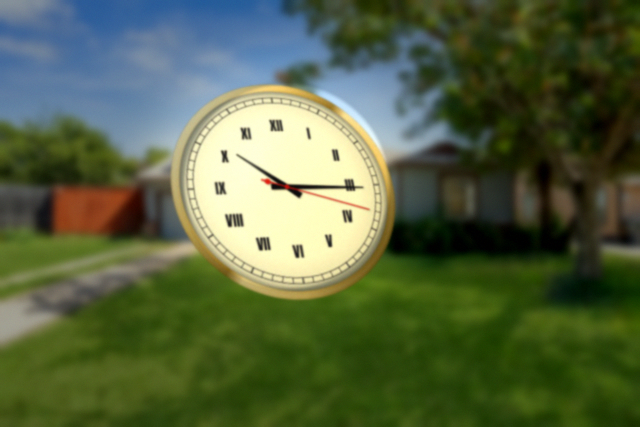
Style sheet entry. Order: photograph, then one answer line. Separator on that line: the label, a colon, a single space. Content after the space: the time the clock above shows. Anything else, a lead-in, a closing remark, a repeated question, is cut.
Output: 10:15:18
